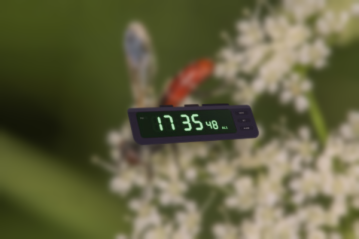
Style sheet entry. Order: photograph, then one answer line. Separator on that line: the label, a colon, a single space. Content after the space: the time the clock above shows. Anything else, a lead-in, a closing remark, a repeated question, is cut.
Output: 17:35:48
